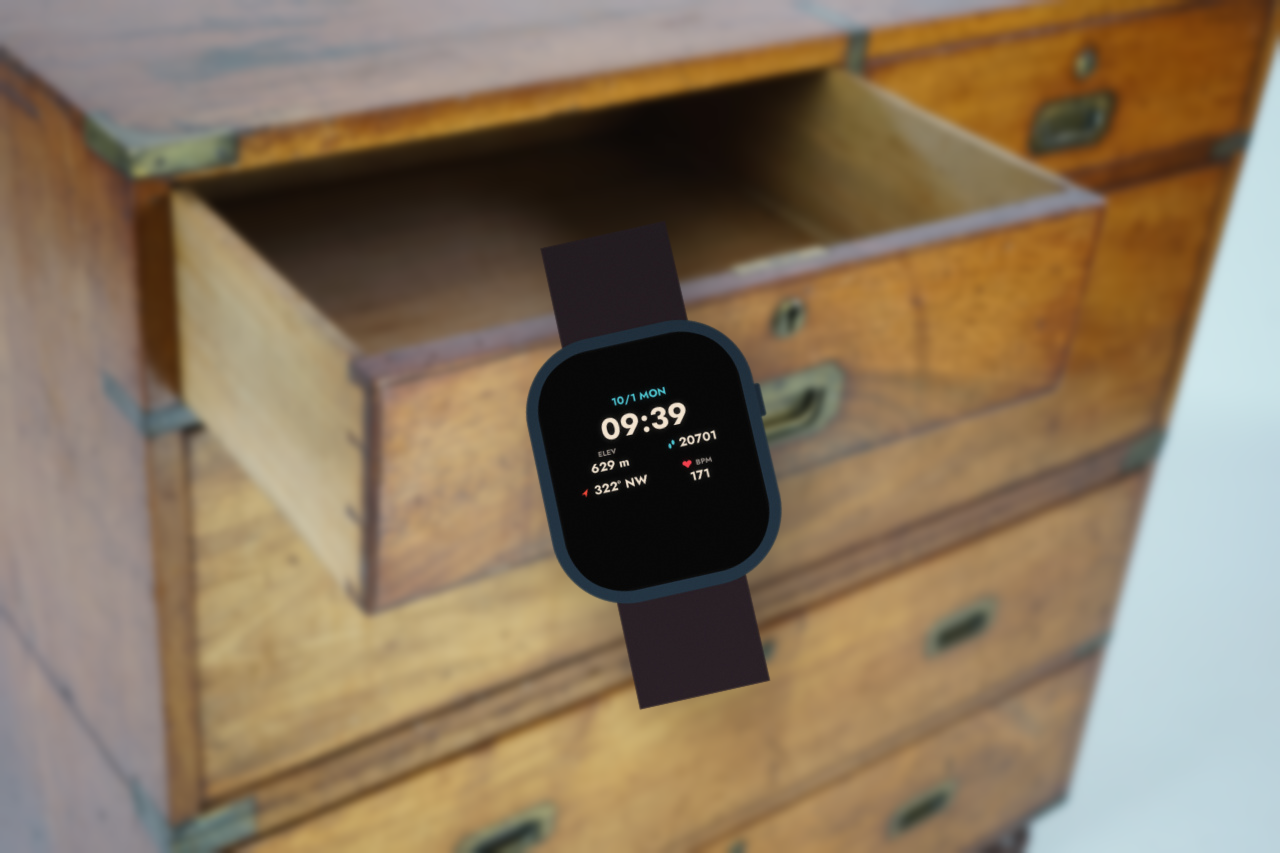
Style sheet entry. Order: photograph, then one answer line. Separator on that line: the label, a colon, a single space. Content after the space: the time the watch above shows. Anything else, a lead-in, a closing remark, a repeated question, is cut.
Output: 9:39
